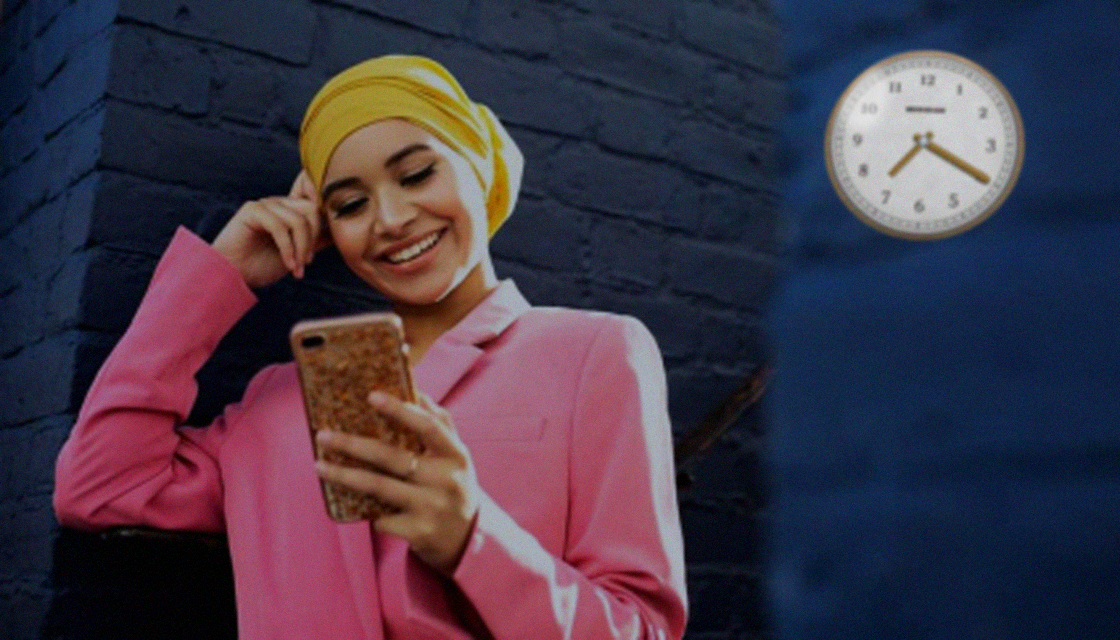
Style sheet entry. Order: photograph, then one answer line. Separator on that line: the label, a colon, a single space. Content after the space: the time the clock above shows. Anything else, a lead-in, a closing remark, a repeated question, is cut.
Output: 7:20
